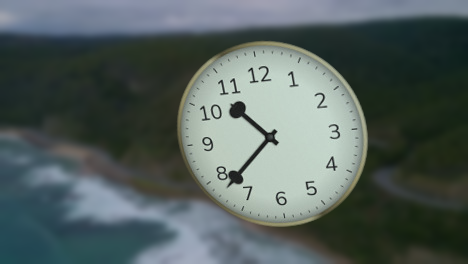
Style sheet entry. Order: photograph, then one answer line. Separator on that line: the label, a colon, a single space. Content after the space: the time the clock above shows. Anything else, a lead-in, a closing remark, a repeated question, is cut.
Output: 10:38
